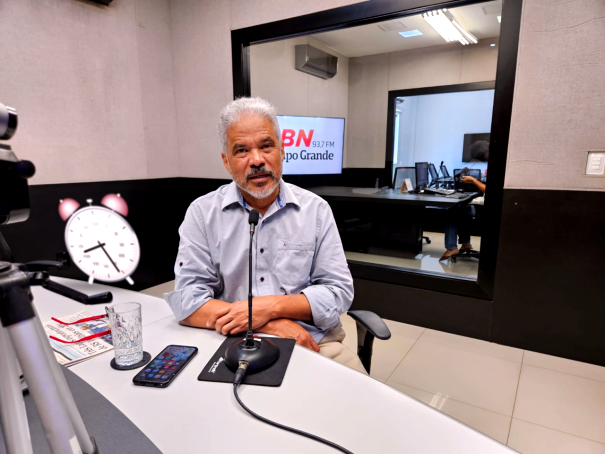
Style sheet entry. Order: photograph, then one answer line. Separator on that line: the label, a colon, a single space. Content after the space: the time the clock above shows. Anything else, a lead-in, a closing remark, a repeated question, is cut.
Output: 8:26
